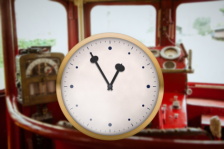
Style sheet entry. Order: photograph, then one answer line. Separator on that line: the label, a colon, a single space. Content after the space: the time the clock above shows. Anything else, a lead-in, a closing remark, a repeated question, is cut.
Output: 12:55
